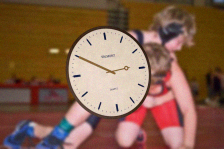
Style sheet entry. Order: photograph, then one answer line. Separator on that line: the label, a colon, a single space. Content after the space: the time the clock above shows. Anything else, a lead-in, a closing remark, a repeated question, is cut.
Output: 2:50
